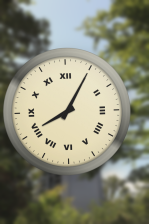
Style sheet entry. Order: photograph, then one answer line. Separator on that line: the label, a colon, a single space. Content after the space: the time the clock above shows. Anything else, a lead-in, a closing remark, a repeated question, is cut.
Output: 8:05
